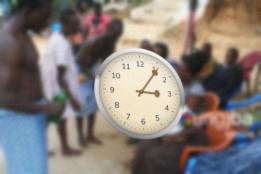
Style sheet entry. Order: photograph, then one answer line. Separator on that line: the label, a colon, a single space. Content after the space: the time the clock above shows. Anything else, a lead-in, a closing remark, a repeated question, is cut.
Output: 3:06
